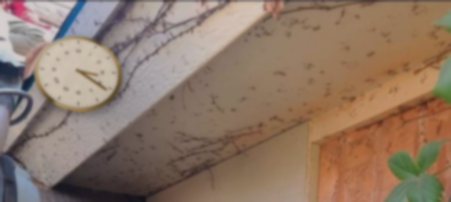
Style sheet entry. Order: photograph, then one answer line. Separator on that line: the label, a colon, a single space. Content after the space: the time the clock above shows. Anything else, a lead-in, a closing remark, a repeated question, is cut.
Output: 3:21
